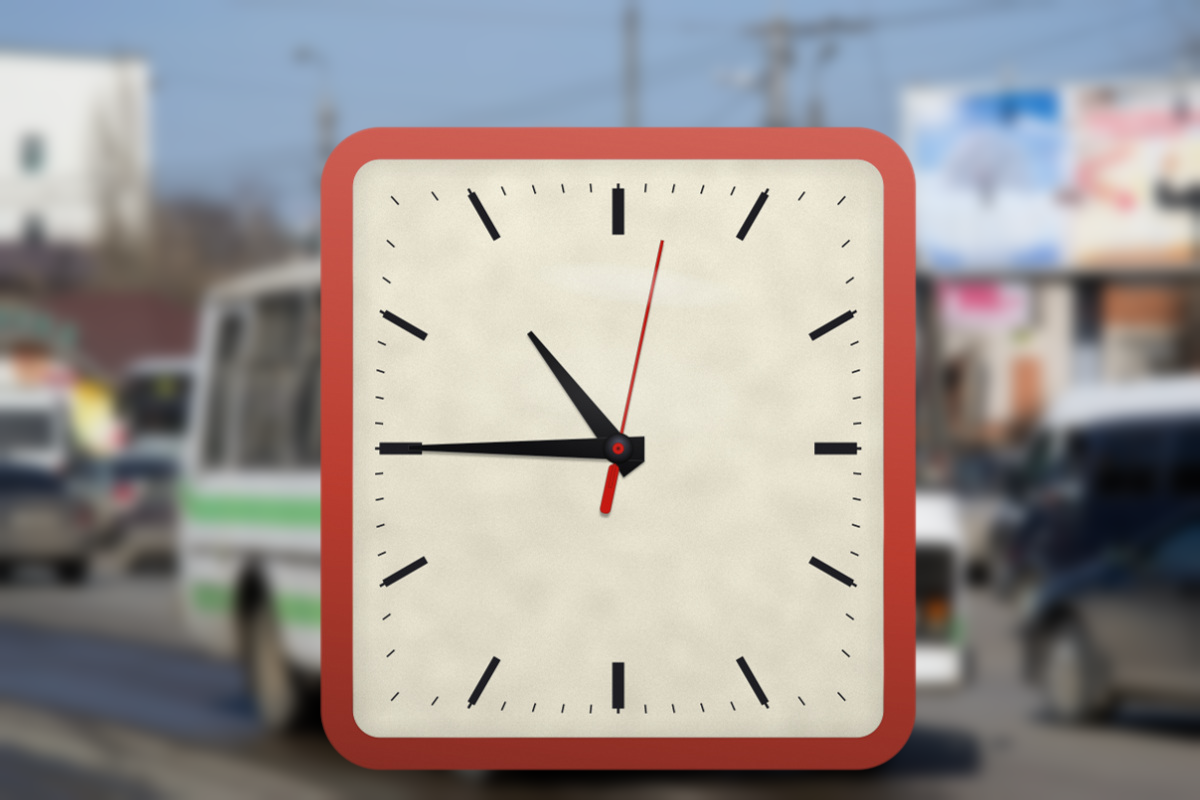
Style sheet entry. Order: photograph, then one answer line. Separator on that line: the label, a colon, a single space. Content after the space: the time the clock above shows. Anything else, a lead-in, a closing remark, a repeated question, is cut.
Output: 10:45:02
